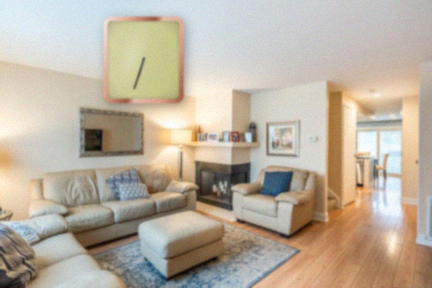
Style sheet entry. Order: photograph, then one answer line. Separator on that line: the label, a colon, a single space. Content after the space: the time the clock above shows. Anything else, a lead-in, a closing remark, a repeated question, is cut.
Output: 6:33
